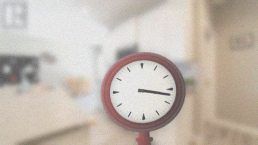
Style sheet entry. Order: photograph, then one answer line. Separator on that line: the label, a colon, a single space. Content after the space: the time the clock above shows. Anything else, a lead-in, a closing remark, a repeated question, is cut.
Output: 3:17
